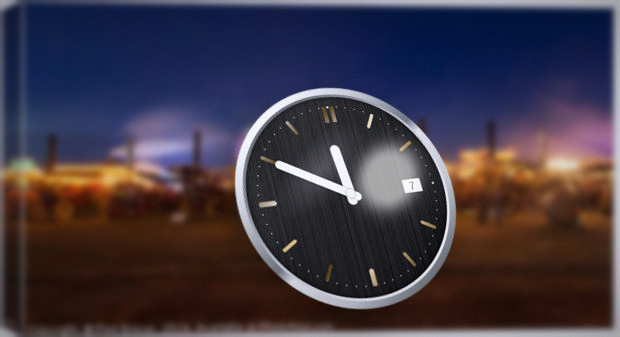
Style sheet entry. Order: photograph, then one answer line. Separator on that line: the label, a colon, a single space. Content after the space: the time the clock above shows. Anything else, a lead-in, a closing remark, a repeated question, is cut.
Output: 11:50
